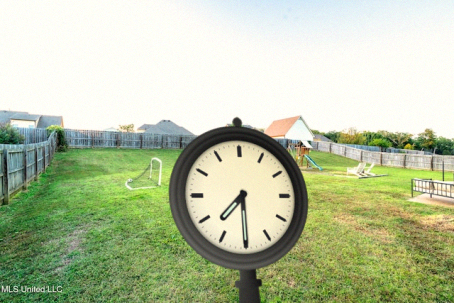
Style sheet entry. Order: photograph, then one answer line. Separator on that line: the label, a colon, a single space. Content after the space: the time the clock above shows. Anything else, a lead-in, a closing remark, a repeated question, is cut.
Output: 7:30
